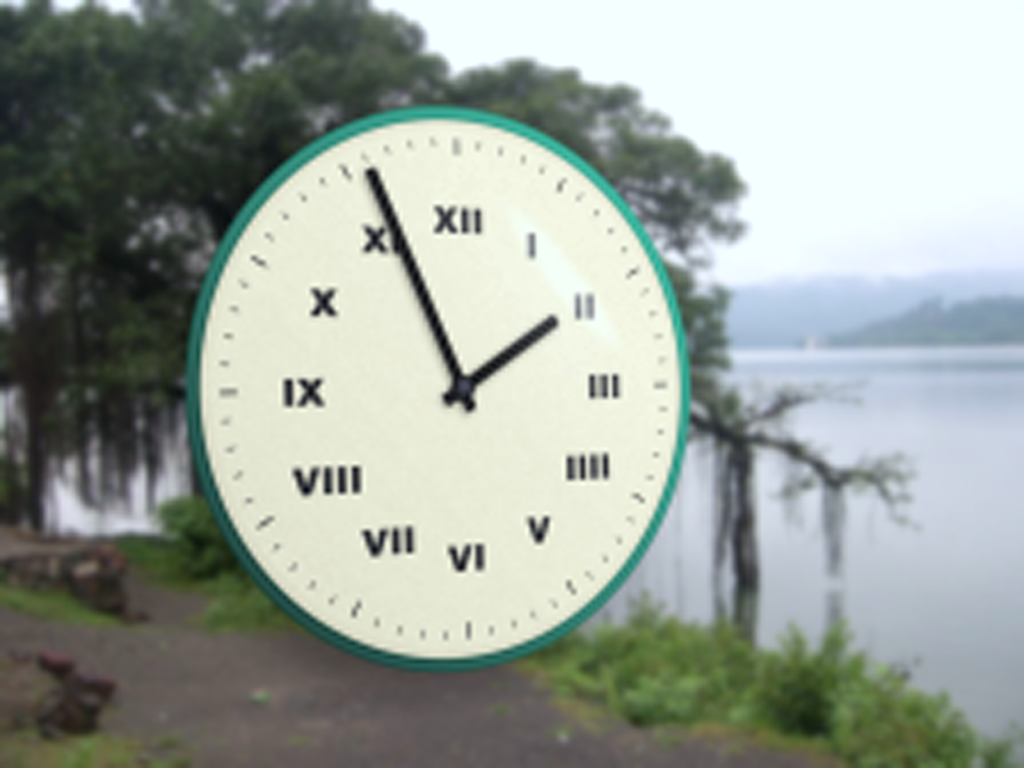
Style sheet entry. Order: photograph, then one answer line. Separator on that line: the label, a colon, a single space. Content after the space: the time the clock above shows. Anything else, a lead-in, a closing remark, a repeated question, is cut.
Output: 1:56
